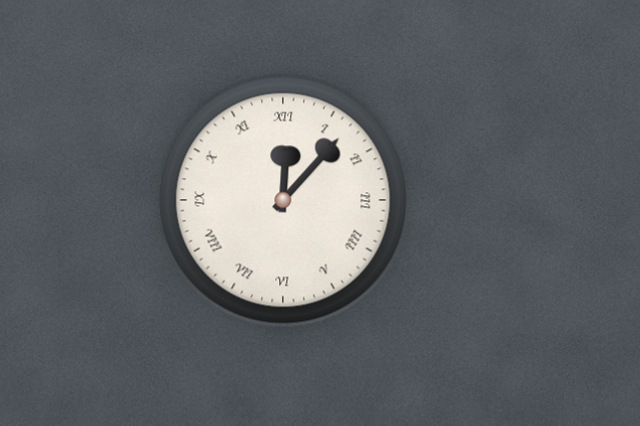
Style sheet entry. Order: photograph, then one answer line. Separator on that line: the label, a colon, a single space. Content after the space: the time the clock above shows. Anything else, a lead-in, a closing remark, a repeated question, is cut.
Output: 12:07
